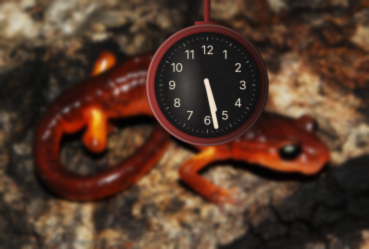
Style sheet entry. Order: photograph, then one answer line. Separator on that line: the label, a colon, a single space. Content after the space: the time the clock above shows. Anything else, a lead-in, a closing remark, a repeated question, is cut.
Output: 5:28
